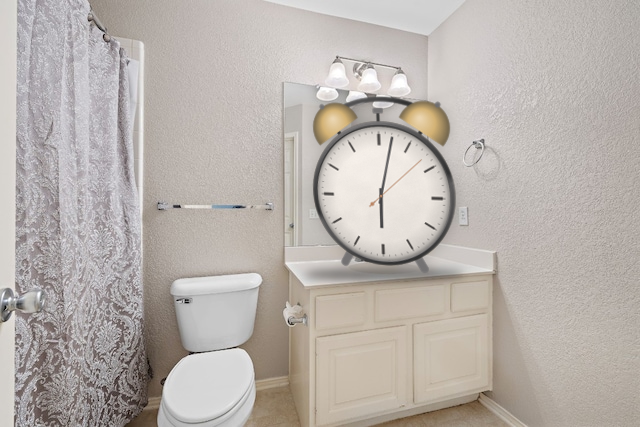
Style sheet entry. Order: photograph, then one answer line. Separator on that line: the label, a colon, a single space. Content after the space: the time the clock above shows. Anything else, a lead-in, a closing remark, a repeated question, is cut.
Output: 6:02:08
